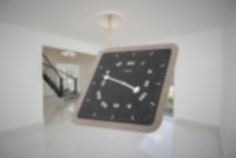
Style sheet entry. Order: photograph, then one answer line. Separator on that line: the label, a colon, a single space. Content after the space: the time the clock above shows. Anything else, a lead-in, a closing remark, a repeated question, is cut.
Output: 3:48
